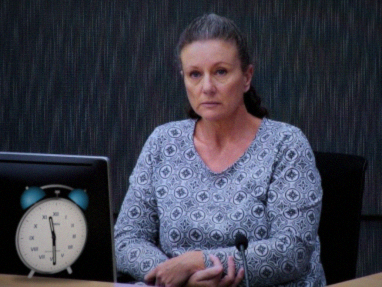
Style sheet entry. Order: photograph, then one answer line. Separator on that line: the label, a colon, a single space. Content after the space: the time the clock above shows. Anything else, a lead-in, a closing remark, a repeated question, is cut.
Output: 11:29
